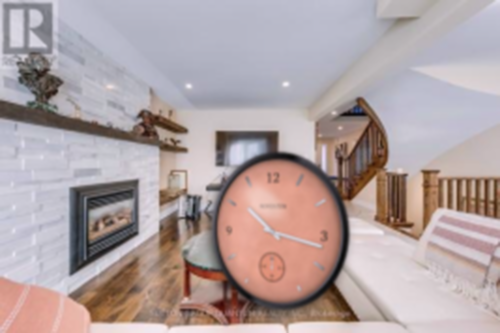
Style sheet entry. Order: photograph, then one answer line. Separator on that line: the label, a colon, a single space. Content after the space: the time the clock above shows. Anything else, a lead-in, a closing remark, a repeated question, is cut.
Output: 10:17
